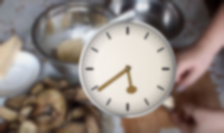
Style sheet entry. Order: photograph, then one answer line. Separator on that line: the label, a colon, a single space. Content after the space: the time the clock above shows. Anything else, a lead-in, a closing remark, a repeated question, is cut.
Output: 5:39
